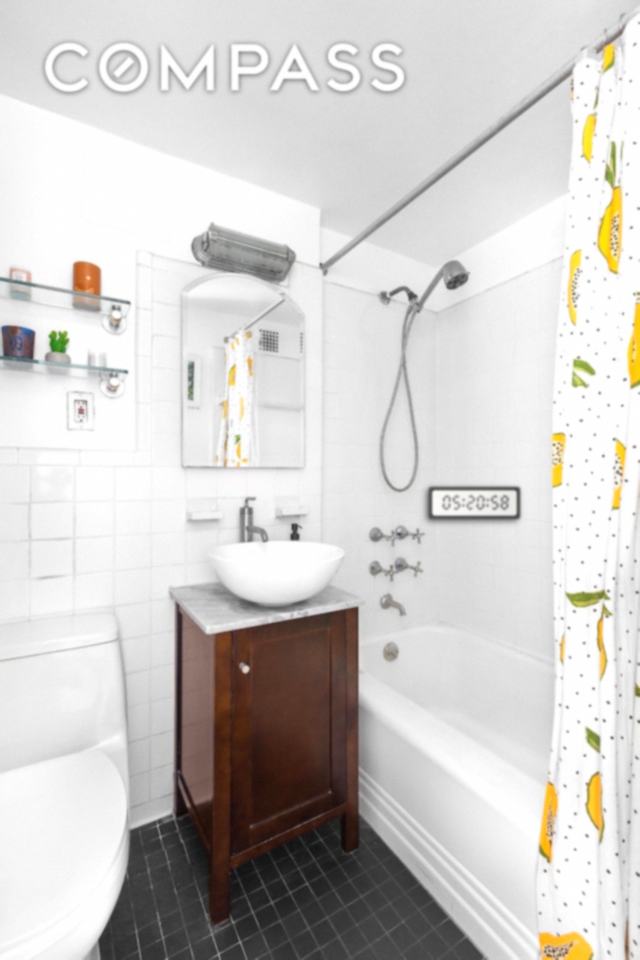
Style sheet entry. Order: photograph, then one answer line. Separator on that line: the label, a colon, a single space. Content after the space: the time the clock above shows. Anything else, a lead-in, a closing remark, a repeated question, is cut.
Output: 5:20:58
